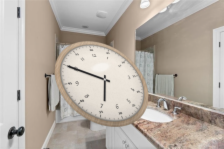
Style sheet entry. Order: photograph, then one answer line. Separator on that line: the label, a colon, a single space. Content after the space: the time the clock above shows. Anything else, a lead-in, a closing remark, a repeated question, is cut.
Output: 6:50
